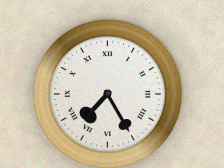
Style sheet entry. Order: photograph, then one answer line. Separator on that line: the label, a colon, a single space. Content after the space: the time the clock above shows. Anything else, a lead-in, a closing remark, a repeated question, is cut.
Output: 7:25
